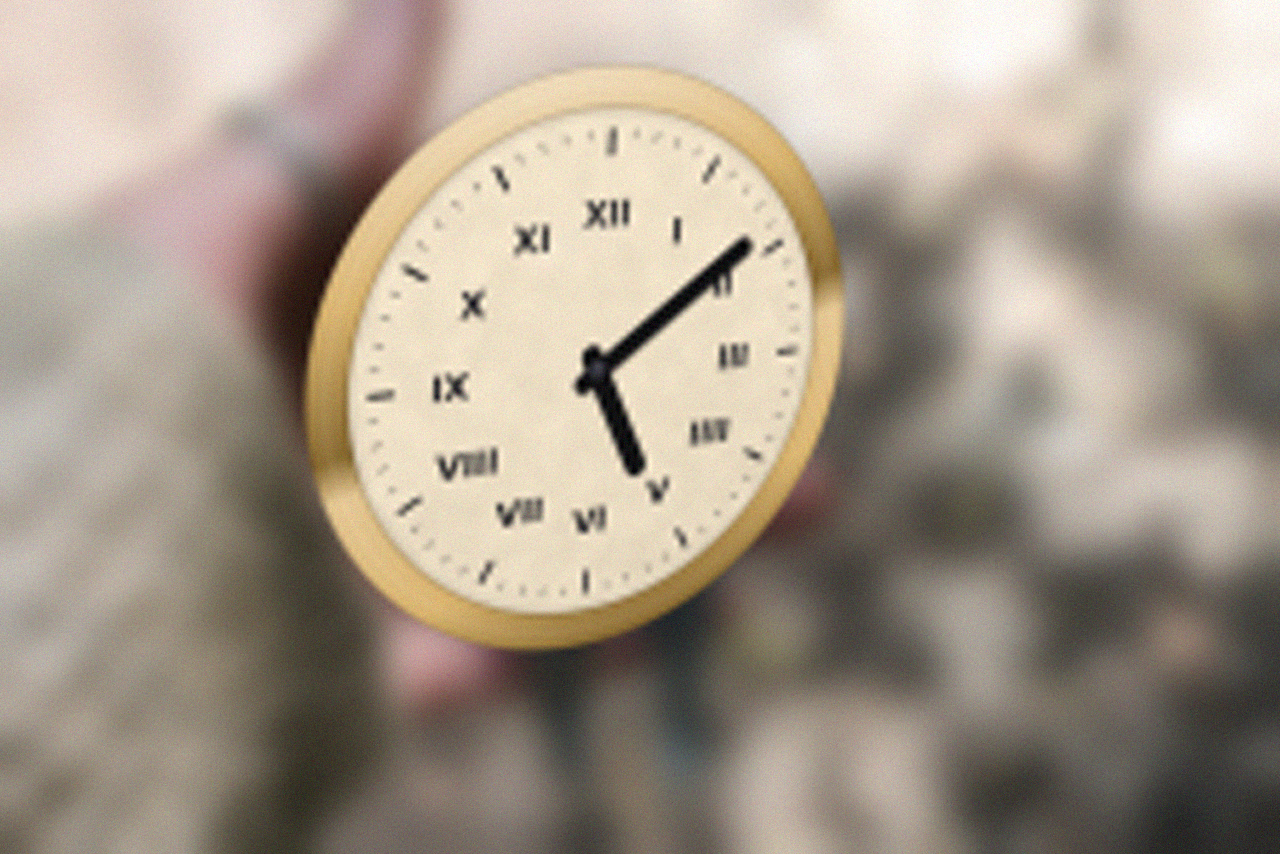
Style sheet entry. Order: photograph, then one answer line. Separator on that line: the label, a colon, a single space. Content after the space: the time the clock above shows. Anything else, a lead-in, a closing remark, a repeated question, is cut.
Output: 5:09
